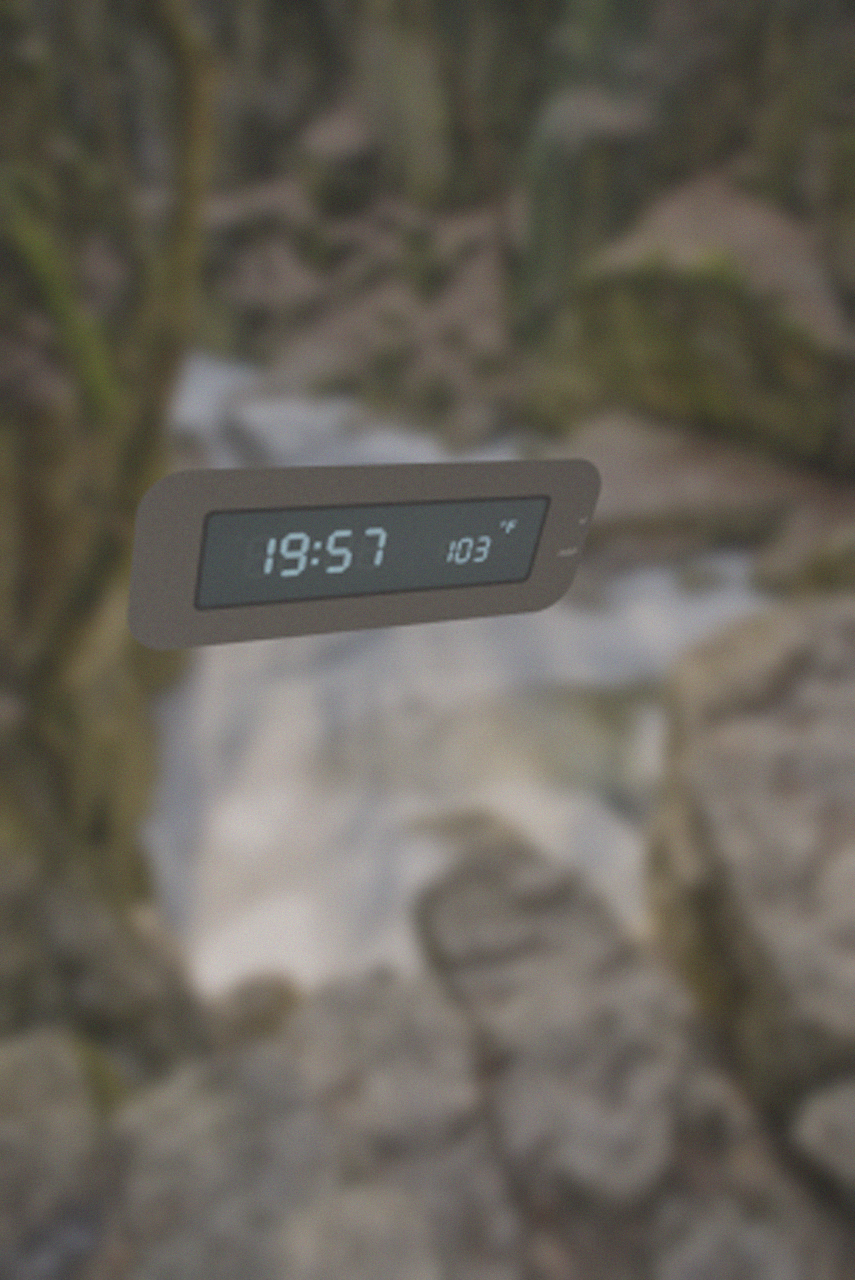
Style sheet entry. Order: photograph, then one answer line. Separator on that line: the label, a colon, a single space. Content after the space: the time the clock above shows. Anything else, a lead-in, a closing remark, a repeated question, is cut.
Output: 19:57
